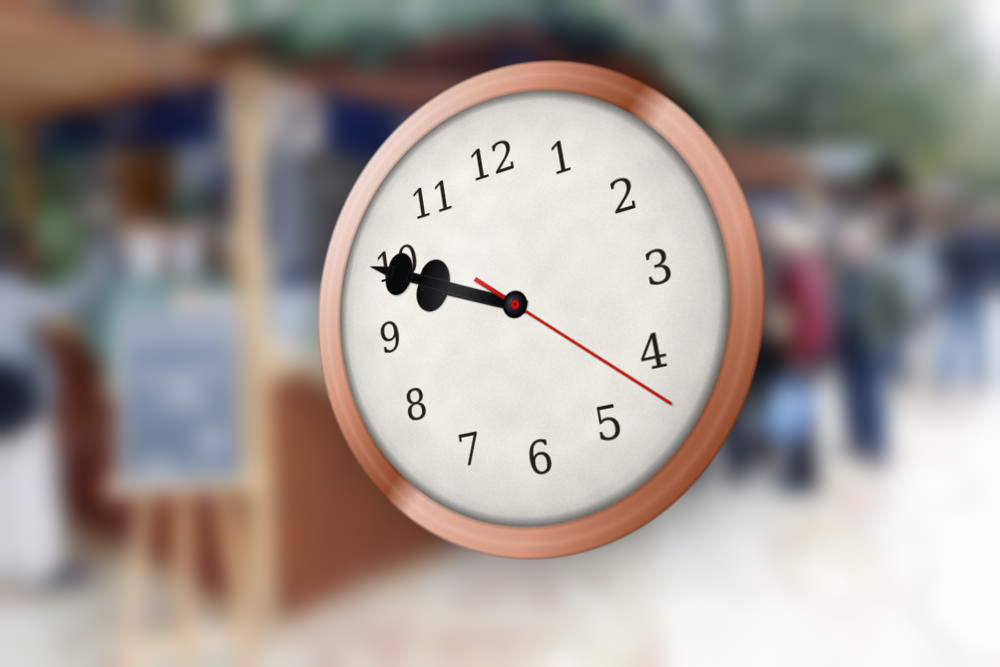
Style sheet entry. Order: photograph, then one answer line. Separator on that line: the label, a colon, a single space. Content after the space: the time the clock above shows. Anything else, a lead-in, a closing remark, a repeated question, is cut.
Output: 9:49:22
